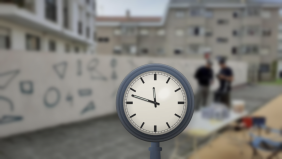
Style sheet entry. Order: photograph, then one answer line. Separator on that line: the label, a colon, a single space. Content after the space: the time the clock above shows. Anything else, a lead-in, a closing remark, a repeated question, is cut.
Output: 11:48
